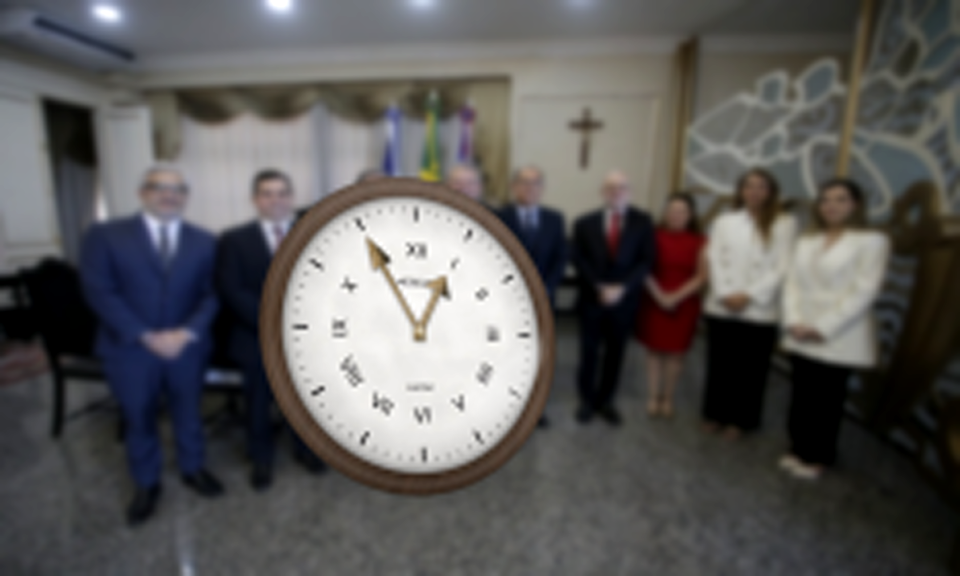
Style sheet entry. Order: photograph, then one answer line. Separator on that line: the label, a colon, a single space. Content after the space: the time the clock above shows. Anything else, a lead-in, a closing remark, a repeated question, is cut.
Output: 12:55
